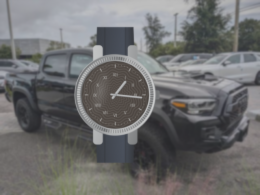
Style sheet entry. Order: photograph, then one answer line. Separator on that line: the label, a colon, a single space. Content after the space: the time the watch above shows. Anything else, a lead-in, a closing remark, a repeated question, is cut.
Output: 1:16
